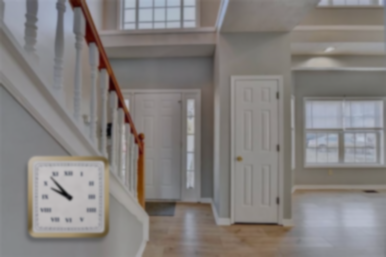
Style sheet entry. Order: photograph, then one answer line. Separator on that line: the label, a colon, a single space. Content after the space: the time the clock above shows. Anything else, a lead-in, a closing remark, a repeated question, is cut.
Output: 9:53
